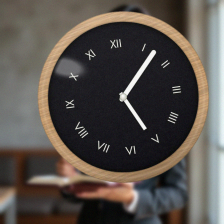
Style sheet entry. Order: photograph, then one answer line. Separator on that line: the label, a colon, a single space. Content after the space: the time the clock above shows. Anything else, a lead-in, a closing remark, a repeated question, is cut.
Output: 5:07
